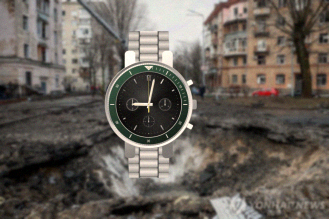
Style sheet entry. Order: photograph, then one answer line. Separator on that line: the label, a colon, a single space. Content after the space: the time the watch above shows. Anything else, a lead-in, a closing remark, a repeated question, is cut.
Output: 9:02
